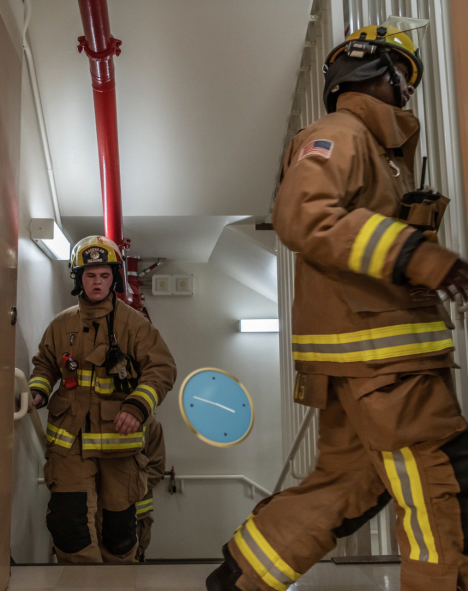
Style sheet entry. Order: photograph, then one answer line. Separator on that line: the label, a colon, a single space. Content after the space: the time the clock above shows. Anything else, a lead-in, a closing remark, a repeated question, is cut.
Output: 3:48
